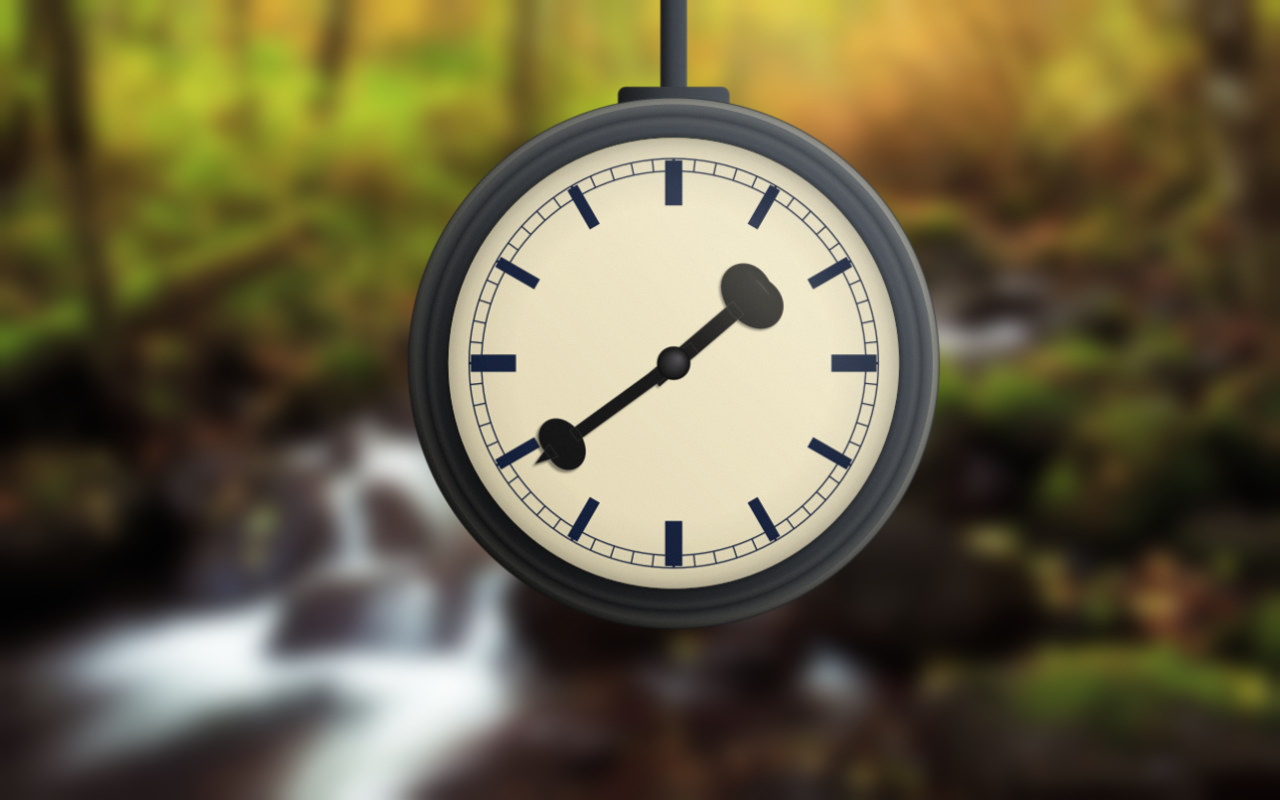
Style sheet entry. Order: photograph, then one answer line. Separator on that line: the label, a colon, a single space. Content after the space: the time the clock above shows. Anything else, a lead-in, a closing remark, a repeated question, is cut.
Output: 1:39
